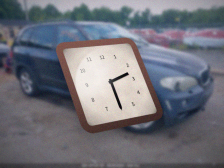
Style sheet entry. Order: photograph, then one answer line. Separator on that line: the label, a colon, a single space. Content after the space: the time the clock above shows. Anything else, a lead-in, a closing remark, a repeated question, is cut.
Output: 2:30
